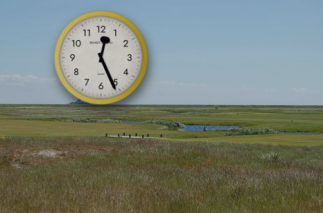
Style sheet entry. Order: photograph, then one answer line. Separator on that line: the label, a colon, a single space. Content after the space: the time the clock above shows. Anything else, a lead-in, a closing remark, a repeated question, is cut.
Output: 12:26
